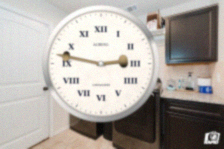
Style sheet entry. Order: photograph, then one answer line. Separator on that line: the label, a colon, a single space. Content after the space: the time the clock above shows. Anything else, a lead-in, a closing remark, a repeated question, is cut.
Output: 2:47
